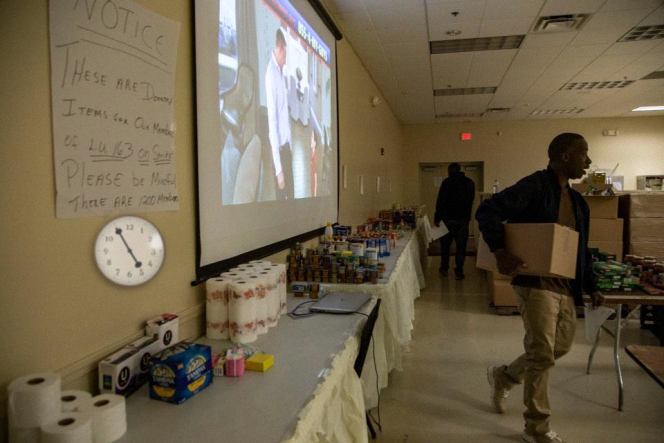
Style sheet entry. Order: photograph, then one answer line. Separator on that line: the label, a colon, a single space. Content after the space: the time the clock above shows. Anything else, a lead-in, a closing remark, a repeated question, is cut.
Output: 4:55
